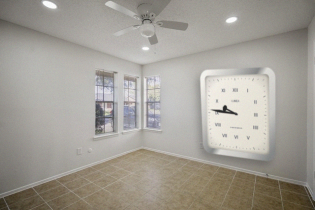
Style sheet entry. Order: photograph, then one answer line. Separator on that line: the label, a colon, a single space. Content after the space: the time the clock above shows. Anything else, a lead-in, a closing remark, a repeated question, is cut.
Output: 9:46
